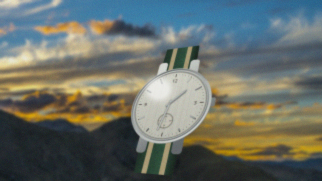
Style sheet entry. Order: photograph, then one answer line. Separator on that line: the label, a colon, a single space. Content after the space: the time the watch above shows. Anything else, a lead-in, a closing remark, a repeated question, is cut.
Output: 1:32
